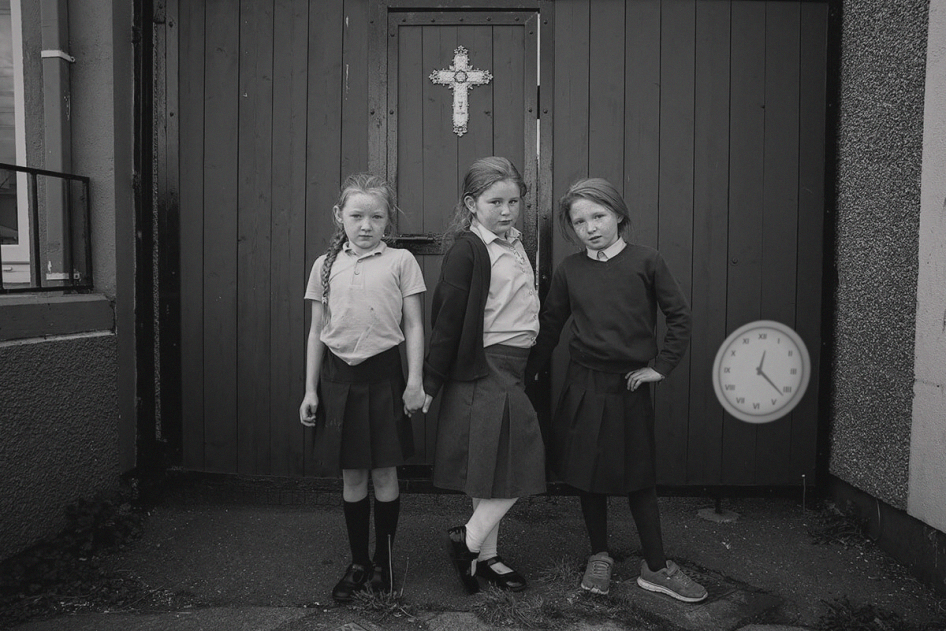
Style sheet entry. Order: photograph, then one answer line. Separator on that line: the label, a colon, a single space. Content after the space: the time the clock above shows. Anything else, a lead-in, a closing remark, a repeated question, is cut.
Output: 12:22
